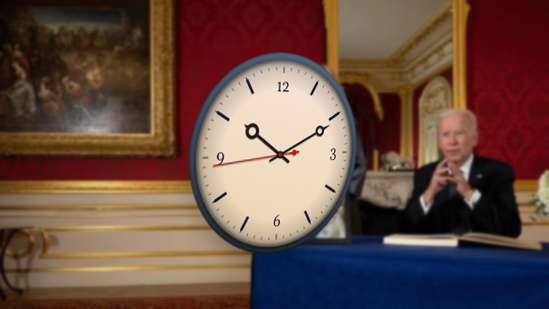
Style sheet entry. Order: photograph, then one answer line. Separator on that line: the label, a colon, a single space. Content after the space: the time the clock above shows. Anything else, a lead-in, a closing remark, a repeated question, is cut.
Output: 10:10:44
